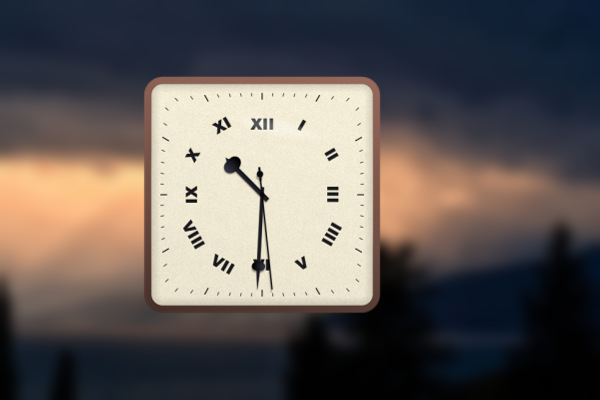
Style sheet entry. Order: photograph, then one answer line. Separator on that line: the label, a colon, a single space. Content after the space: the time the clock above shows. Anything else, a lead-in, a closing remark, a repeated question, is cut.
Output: 10:30:29
